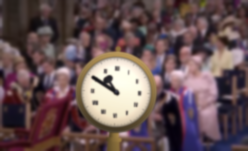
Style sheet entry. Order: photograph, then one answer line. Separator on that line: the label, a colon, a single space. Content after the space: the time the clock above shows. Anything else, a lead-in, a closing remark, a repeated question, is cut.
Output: 10:50
